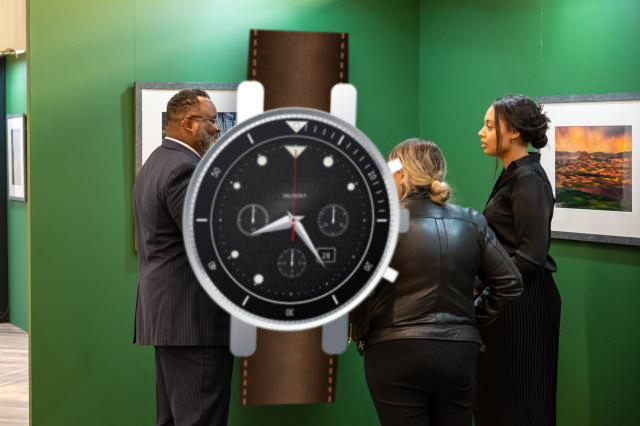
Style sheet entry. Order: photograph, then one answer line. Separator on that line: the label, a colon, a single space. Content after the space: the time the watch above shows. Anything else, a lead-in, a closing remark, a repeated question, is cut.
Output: 8:24
